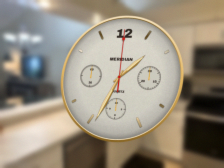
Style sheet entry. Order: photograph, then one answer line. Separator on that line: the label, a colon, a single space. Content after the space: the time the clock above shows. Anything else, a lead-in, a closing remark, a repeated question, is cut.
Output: 1:34
